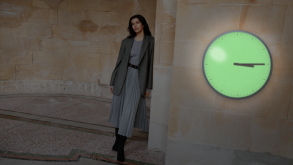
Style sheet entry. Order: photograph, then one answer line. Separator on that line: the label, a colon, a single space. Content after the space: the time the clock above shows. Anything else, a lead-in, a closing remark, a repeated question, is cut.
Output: 3:15
